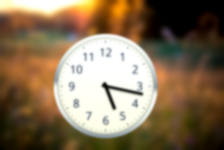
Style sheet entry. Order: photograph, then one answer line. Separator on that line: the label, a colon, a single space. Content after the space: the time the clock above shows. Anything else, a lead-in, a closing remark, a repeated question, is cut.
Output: 5:17
